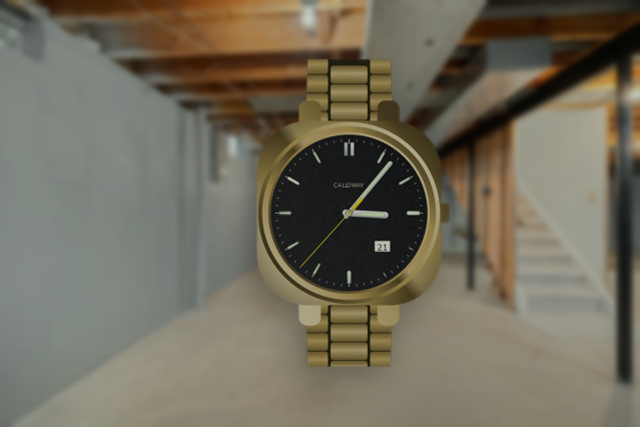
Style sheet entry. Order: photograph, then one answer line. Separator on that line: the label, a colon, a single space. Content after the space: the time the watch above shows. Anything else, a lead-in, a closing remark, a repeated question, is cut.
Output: 3:06:37
